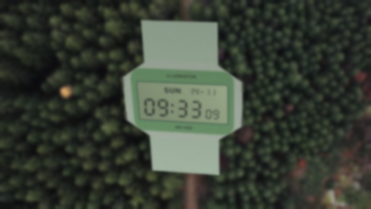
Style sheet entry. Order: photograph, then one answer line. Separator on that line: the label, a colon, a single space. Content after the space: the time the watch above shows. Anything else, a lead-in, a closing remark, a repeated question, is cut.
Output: 9:33
